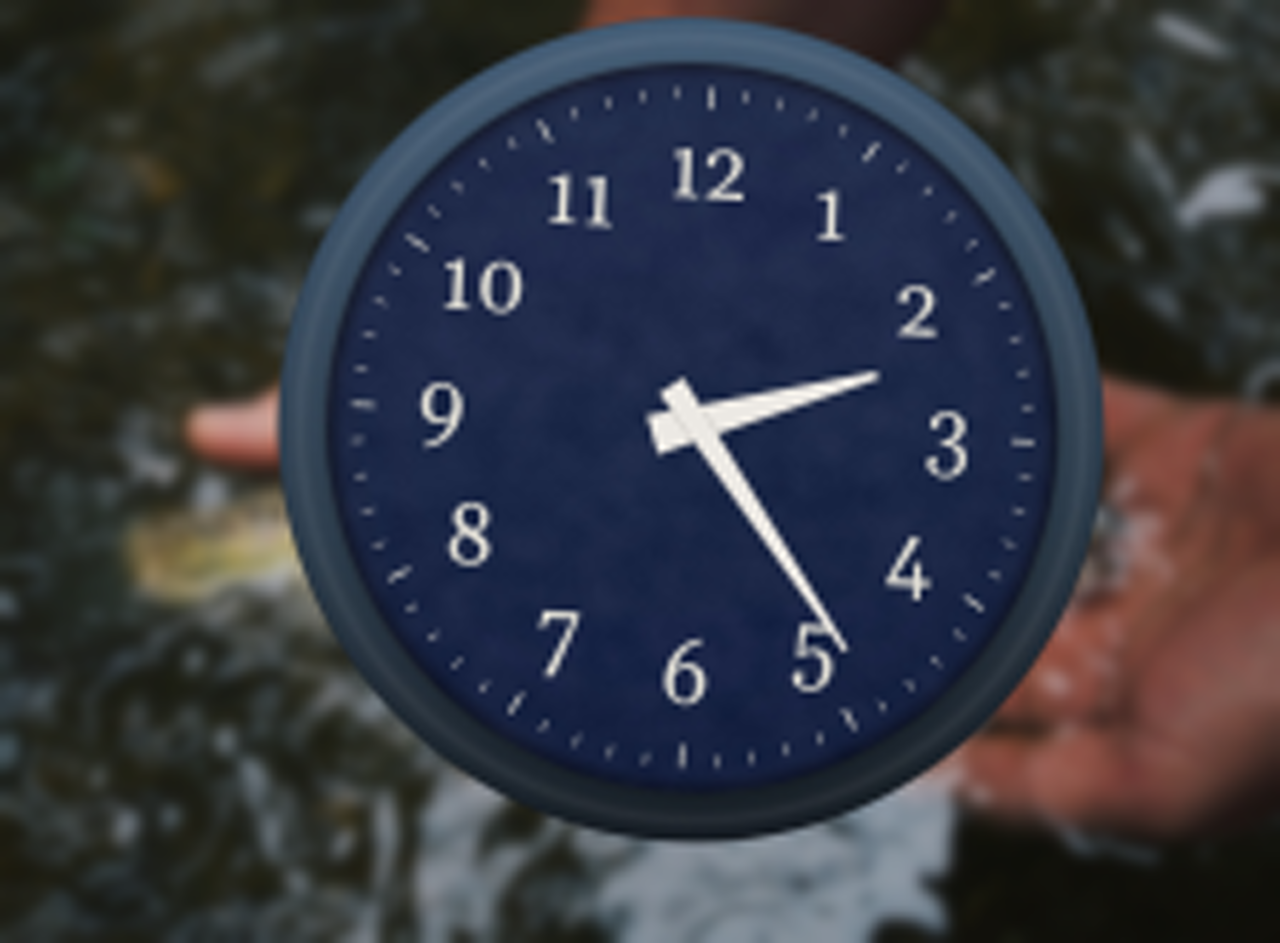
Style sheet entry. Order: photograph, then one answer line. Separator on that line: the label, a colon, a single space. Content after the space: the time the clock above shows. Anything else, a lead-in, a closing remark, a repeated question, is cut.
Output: 2:24
